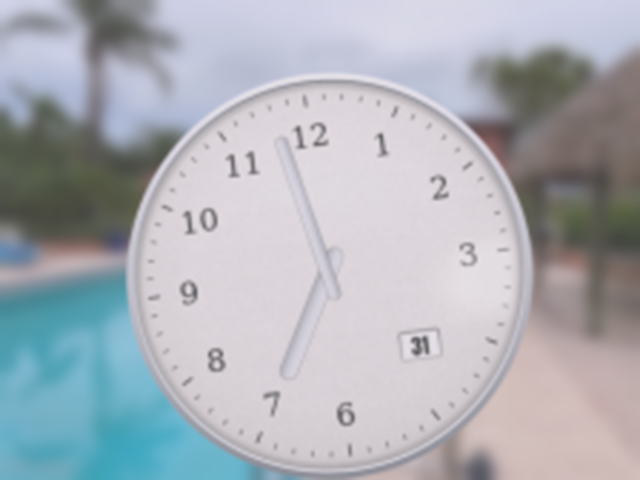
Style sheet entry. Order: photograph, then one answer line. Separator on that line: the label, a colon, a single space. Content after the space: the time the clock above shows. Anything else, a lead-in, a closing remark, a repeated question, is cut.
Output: 6:58
